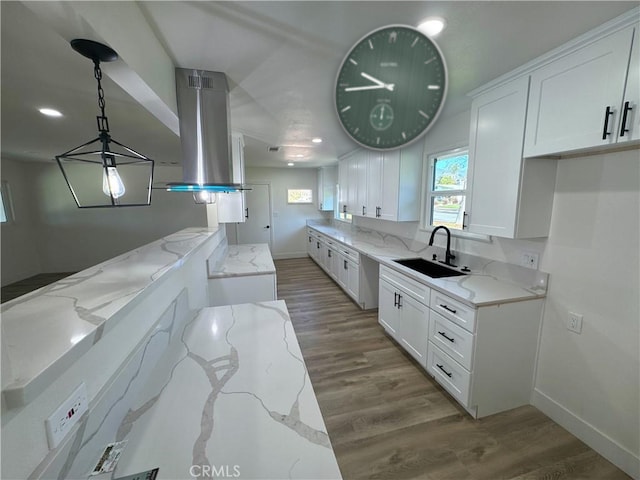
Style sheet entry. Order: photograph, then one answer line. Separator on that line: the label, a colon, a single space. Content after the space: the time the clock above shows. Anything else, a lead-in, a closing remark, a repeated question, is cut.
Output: 9:44
